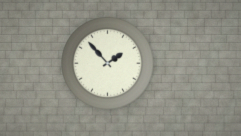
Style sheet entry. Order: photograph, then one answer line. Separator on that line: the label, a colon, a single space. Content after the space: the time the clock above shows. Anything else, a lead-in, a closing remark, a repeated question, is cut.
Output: 1:53
